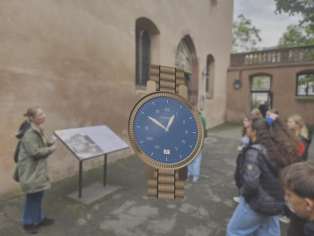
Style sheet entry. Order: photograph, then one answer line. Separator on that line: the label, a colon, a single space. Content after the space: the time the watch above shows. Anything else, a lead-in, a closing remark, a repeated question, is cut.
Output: 12:50
